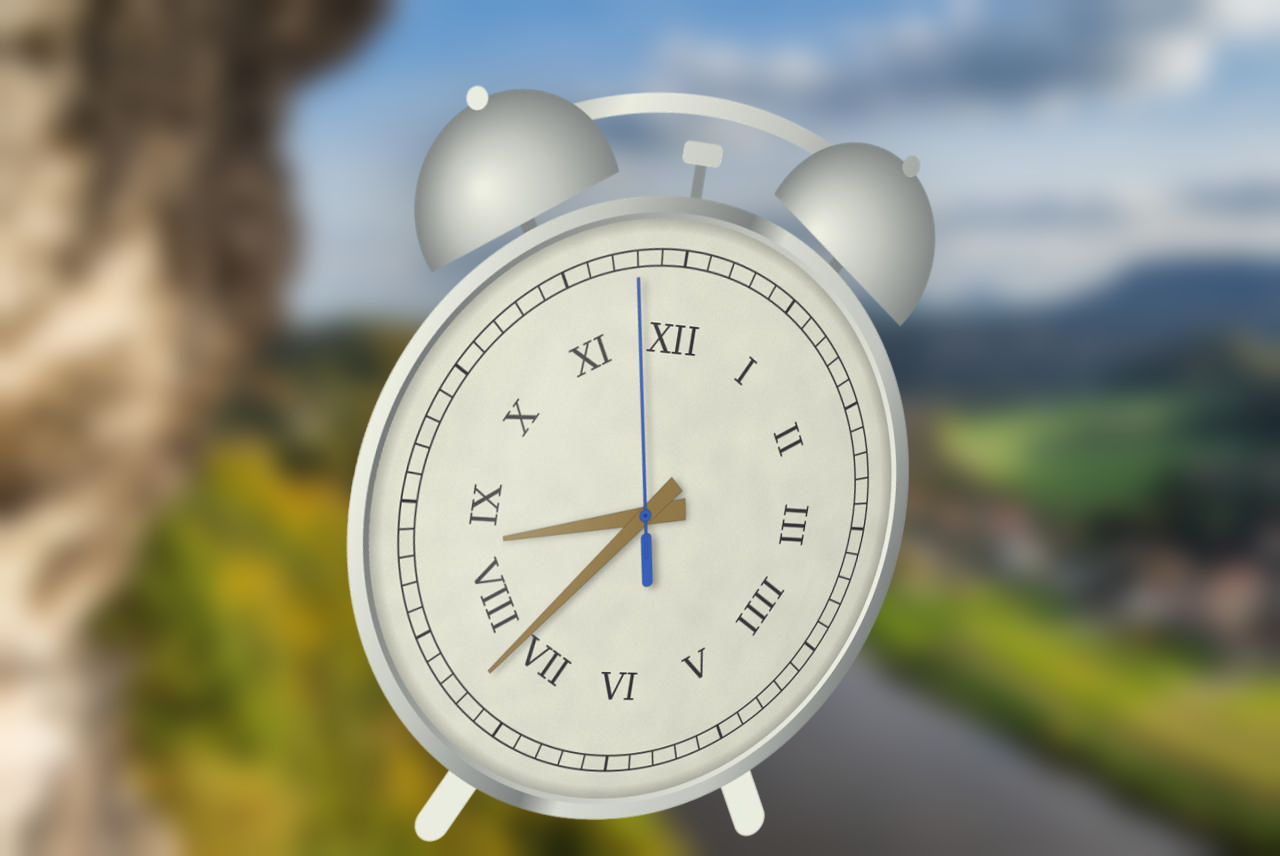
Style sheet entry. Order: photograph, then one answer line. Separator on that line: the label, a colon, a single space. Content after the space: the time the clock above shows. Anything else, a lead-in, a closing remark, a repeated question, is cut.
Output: 8:36:58
